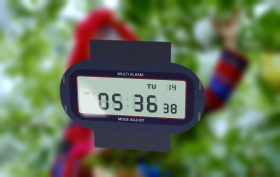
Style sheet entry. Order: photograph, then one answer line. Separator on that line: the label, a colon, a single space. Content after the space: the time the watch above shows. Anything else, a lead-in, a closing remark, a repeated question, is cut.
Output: 5:36:38
